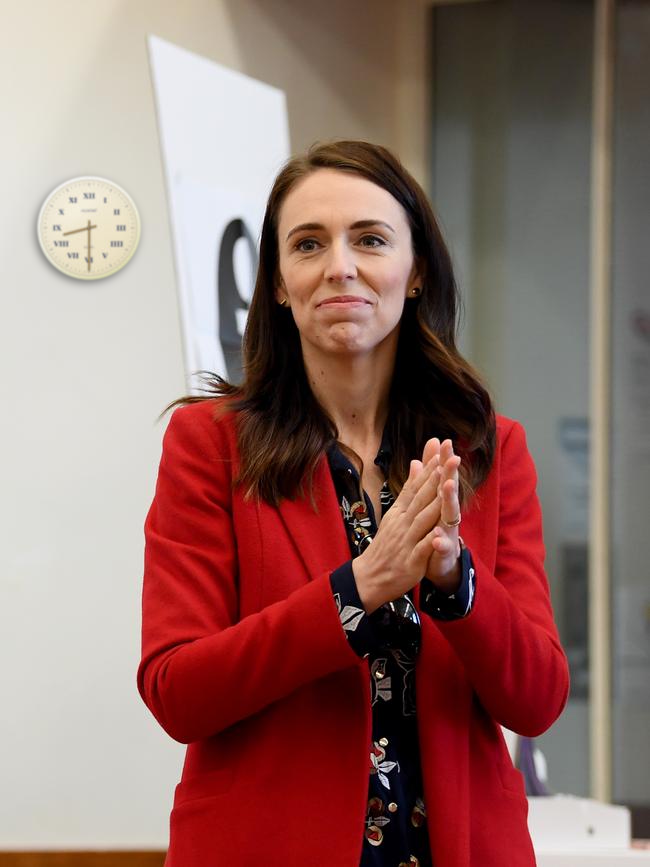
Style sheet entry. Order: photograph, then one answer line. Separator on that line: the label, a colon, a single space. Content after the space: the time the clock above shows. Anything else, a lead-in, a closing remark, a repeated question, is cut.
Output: 8:30
